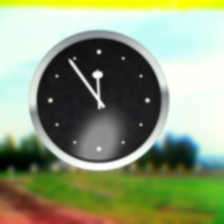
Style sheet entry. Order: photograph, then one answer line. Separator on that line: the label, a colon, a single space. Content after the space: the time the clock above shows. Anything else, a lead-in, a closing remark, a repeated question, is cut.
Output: 11:54
